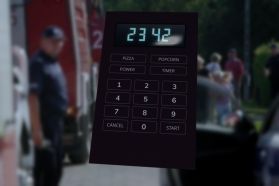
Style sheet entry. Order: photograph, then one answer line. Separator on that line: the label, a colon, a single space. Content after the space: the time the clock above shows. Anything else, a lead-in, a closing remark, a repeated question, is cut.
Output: 23:42
